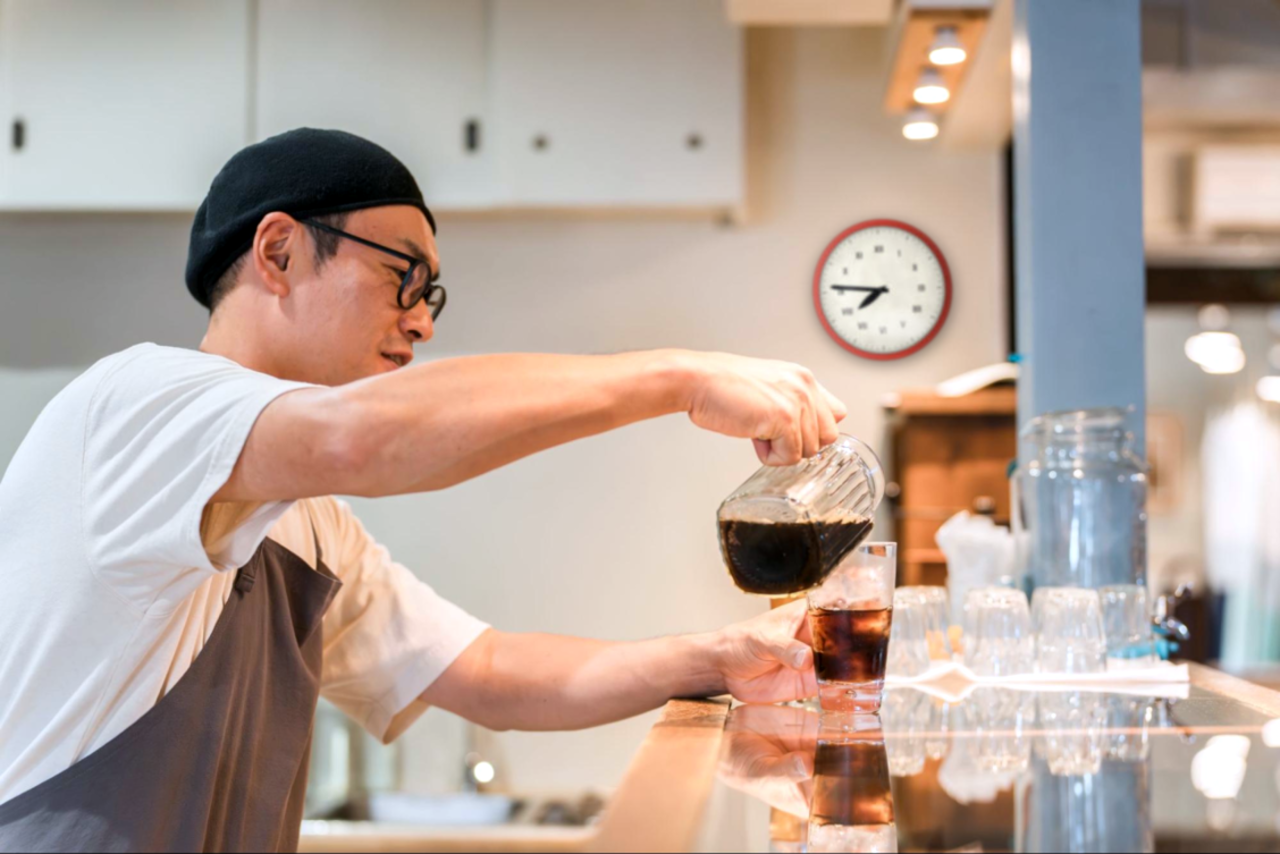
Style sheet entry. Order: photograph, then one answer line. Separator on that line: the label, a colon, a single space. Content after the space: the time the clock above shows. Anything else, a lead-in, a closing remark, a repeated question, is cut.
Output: 7:46
